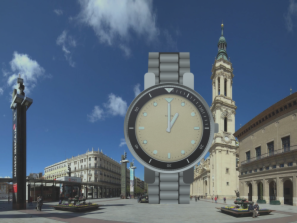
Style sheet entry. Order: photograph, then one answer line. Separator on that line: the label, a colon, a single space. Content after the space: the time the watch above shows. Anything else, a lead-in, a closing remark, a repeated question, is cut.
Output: 1:00
